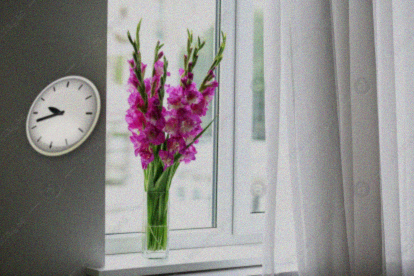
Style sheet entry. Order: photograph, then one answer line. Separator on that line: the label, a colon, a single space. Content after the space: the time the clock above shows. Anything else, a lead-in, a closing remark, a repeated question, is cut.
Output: 9:42
